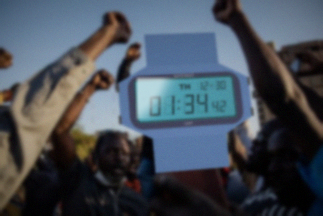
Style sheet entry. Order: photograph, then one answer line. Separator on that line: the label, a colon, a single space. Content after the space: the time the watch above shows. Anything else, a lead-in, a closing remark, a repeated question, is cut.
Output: 1:34
